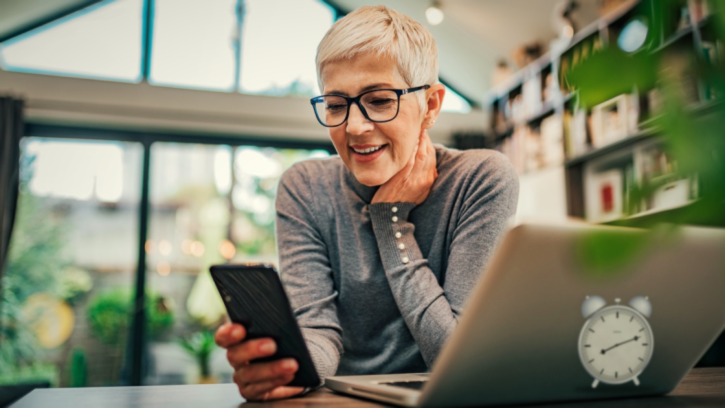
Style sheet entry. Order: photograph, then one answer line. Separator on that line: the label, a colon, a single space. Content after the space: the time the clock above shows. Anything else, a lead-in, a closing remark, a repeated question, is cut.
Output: 8:12
